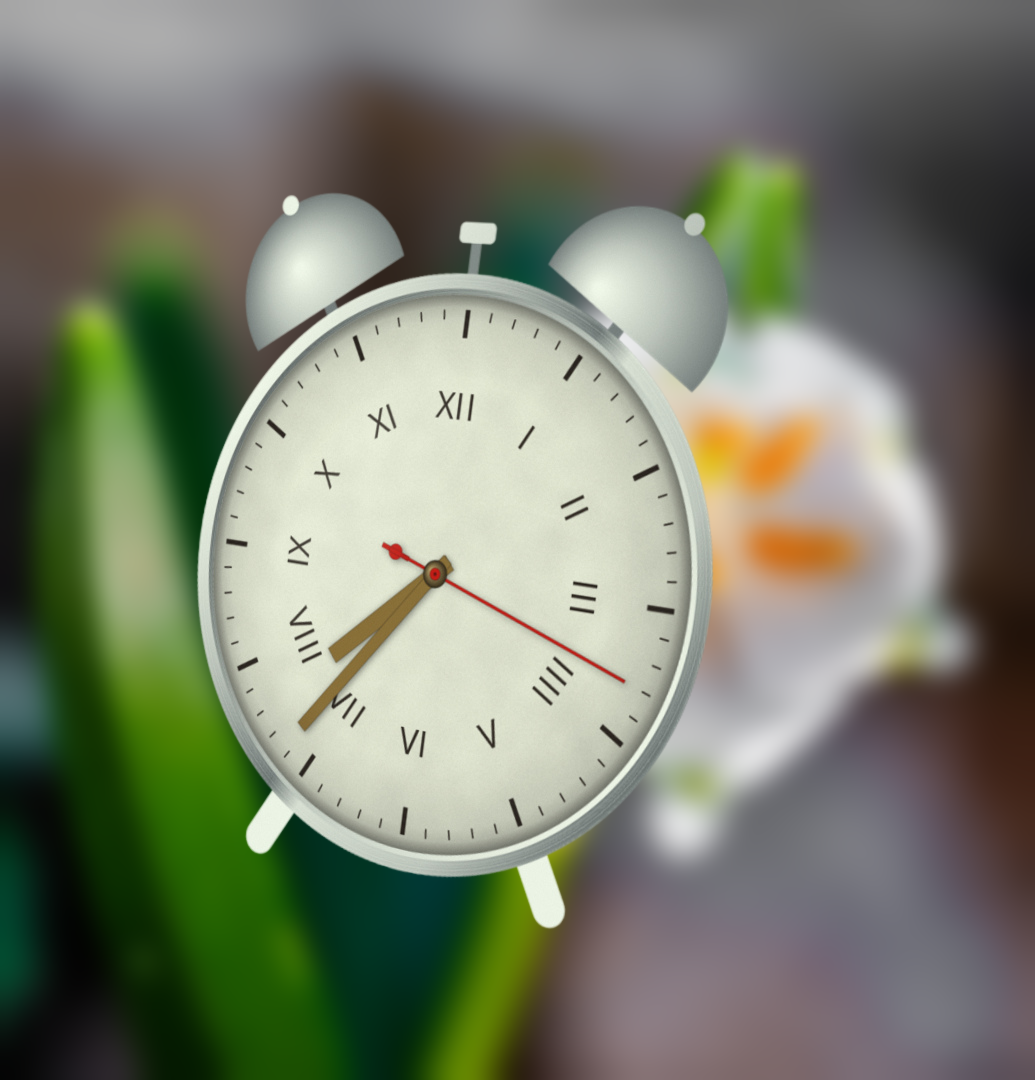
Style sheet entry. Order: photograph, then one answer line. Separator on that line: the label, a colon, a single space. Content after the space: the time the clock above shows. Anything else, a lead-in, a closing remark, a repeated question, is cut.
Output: 7:36:18
